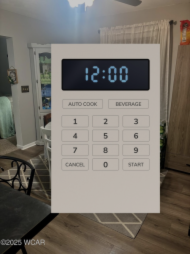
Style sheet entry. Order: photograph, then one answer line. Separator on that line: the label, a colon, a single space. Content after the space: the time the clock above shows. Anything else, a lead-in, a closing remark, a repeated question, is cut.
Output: 12:00
